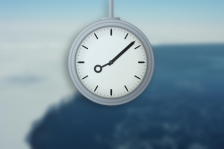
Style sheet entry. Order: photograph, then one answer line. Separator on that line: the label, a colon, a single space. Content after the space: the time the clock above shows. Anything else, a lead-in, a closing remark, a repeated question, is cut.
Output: 8:08
